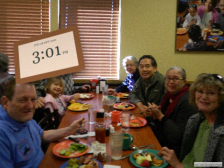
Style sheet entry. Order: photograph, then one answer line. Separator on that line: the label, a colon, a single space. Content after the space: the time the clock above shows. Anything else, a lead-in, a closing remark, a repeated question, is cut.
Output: 3:01
